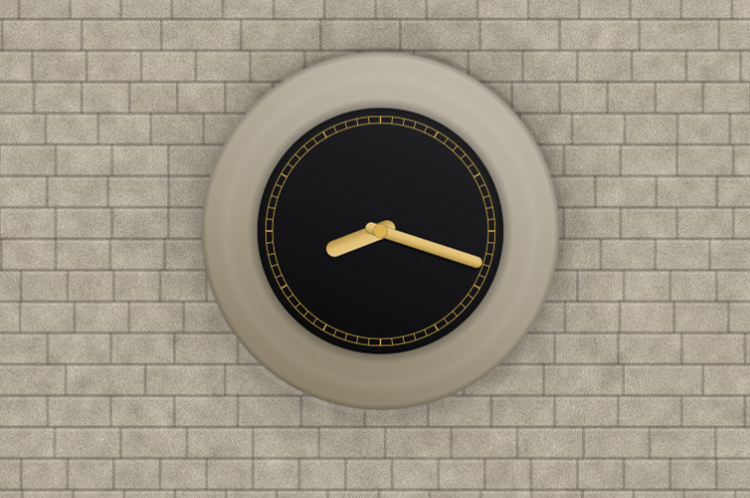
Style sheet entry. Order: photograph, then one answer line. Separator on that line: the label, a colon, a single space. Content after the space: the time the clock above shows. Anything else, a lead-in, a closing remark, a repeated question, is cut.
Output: 8:18
